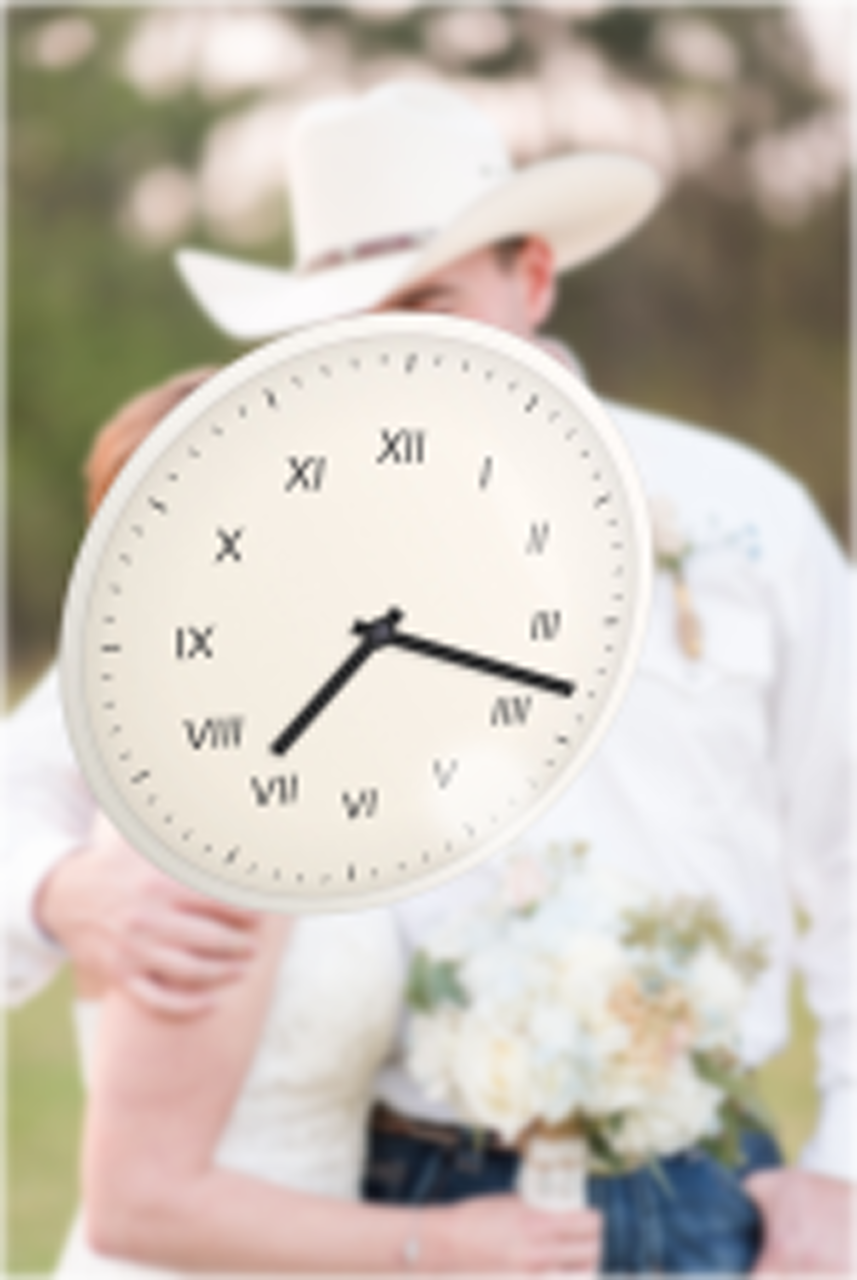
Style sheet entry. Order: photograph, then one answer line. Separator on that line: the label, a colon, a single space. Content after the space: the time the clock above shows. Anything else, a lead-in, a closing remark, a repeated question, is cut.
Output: 7:18
